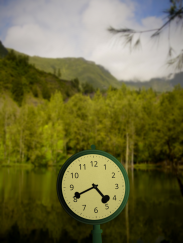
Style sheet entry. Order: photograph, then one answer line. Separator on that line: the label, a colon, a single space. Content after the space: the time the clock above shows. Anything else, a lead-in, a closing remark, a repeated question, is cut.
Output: 4:41
